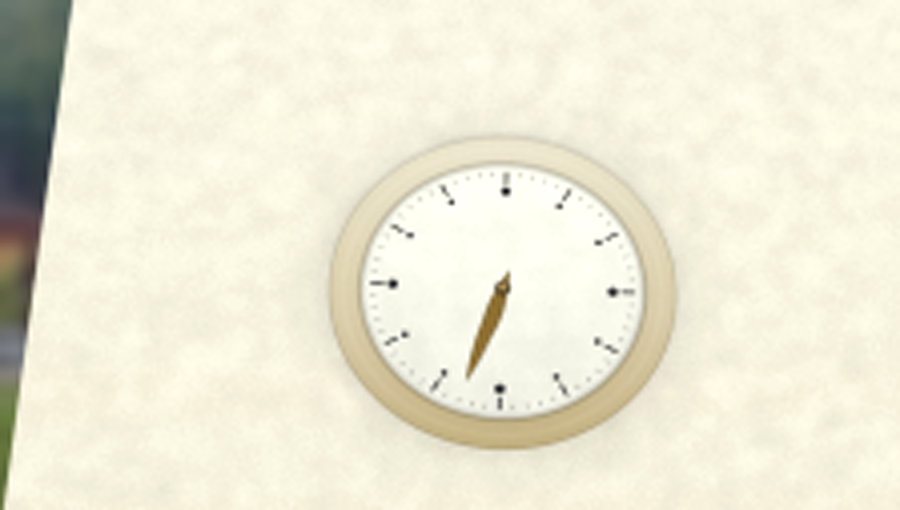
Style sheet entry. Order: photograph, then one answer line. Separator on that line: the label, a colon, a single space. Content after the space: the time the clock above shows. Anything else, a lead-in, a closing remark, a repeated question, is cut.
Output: 6:33
